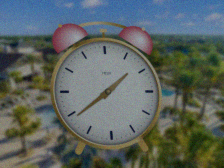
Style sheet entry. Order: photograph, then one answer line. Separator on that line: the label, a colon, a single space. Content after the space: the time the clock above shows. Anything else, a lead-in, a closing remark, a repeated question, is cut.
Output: 1:39
